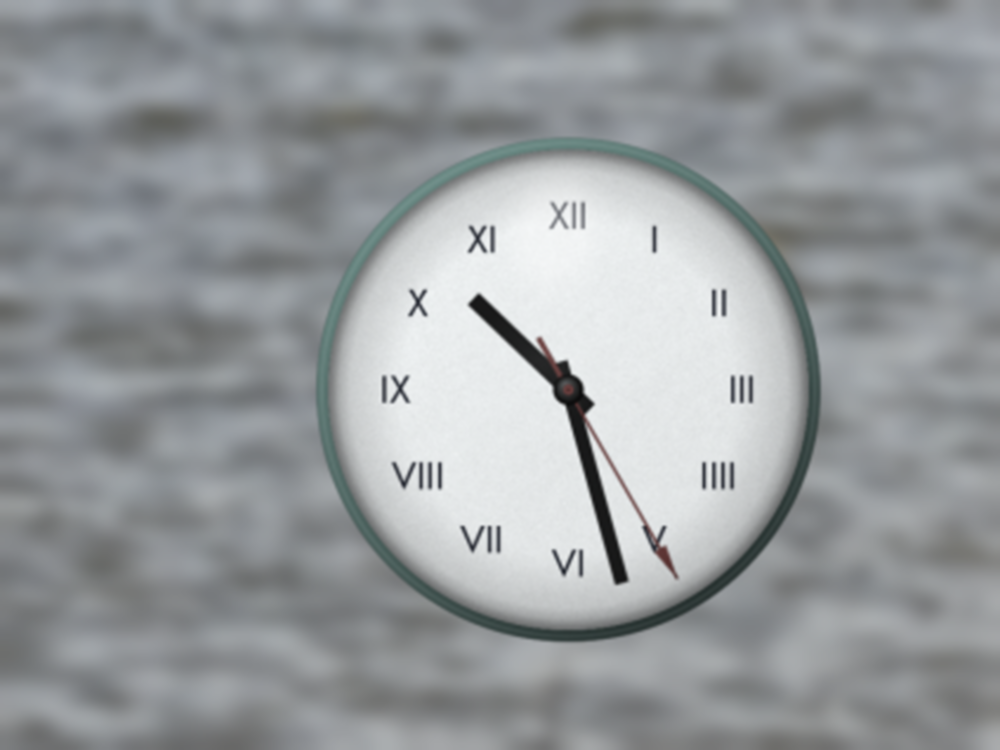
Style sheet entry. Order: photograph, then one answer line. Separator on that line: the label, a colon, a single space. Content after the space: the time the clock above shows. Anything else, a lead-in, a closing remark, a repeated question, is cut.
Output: 10:27:25
